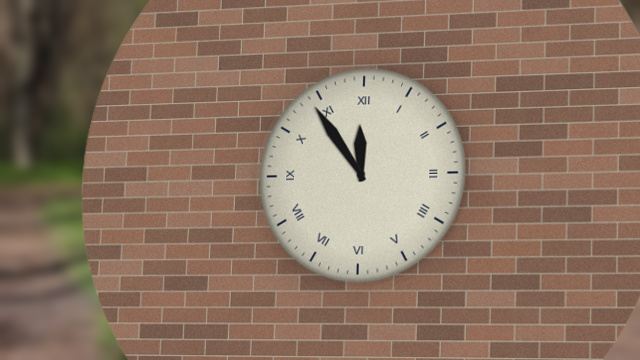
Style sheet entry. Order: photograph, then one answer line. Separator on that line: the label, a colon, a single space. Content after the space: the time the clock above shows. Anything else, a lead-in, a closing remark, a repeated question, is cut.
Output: 11:54
